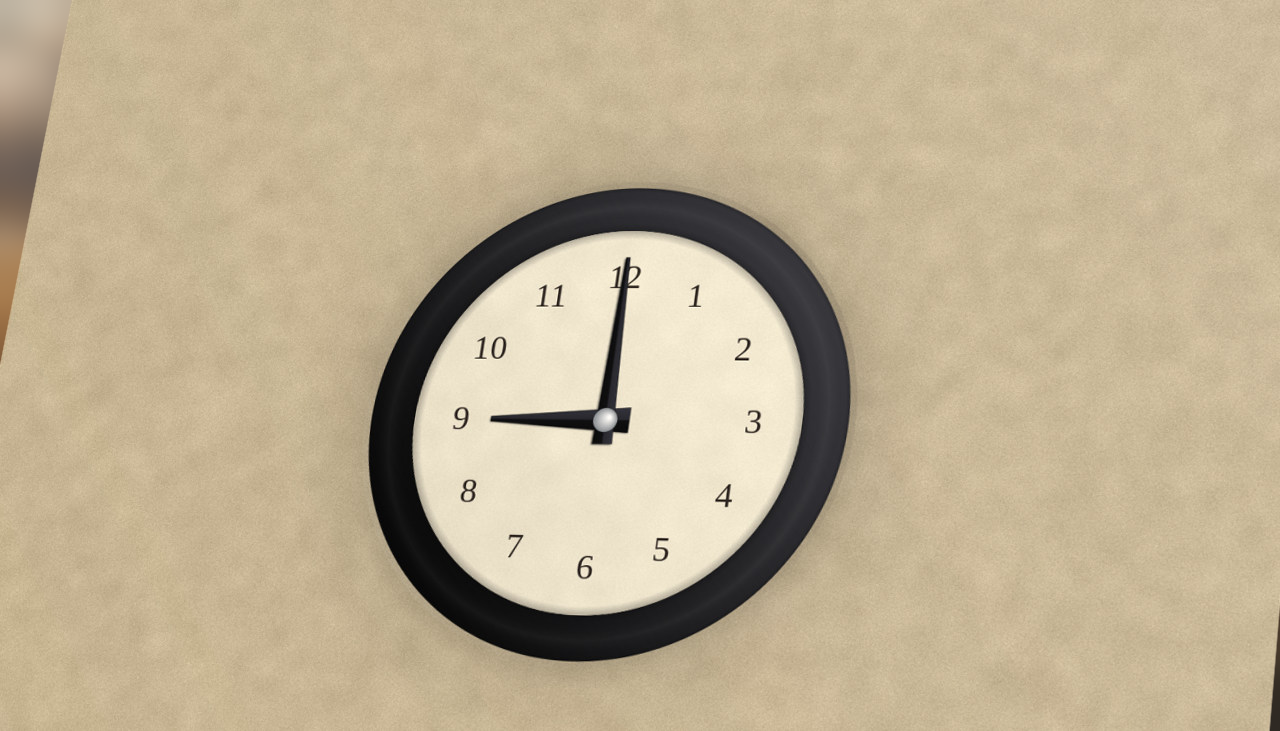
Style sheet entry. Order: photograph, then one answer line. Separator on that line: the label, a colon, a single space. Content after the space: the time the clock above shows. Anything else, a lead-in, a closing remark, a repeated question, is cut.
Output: 9:00
